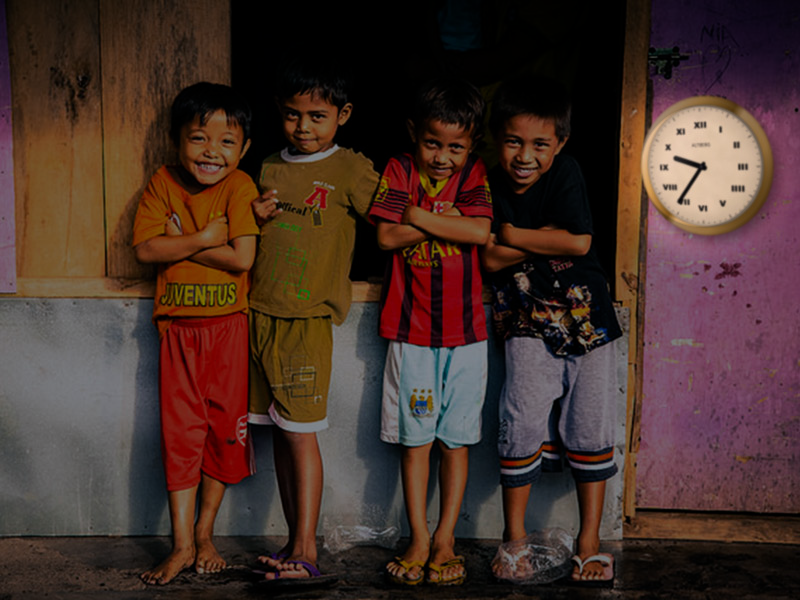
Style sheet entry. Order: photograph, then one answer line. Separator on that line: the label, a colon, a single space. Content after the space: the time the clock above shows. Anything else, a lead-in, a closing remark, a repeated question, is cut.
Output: 9:36
